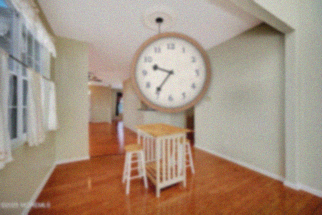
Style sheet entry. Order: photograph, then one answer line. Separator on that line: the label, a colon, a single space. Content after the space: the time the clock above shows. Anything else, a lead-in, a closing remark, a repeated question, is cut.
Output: 9:36
